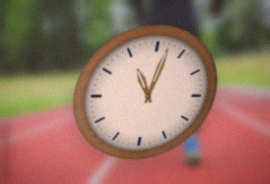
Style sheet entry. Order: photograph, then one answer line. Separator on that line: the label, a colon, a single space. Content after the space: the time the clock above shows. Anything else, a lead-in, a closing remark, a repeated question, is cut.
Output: 11:02
